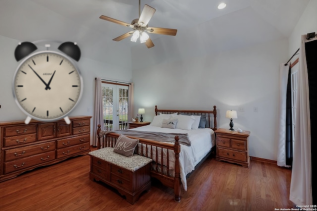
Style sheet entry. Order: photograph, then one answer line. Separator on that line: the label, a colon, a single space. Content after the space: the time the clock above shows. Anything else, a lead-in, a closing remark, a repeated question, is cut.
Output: 12:53
